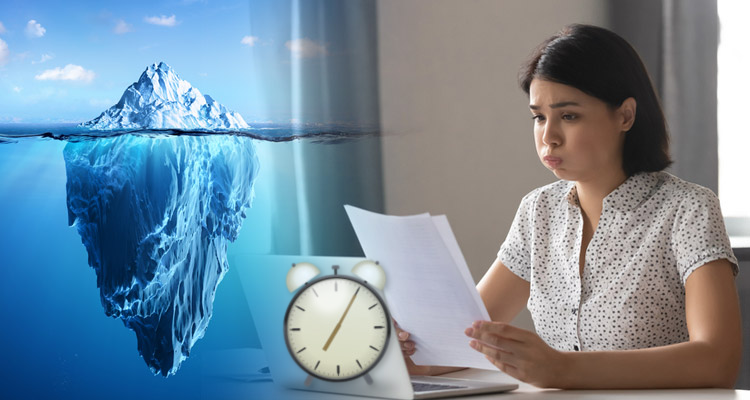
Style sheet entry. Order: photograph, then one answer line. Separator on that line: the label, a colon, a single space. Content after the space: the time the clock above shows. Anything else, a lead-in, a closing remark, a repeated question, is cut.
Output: 7:05
